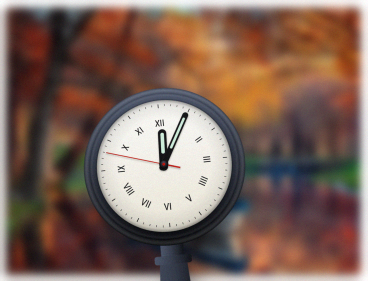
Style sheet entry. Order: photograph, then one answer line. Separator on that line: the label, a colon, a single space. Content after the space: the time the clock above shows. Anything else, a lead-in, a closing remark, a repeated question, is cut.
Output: 12:04:48
